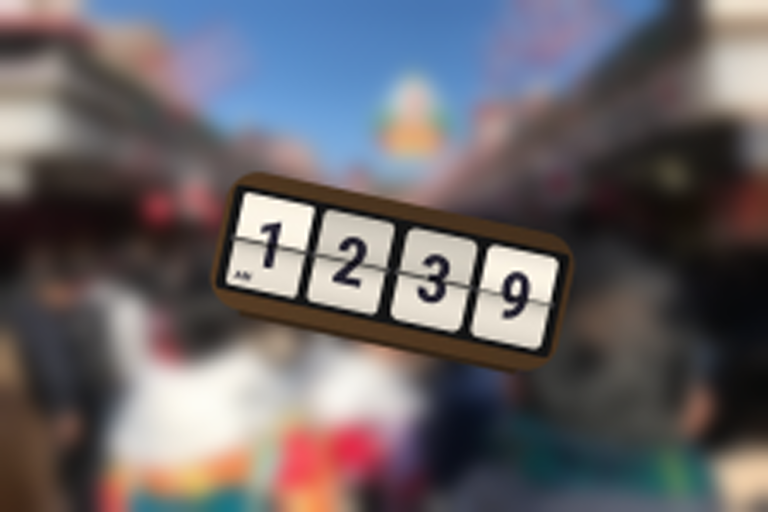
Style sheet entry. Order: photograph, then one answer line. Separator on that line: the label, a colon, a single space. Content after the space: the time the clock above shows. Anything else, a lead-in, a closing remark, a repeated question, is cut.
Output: 12:39
